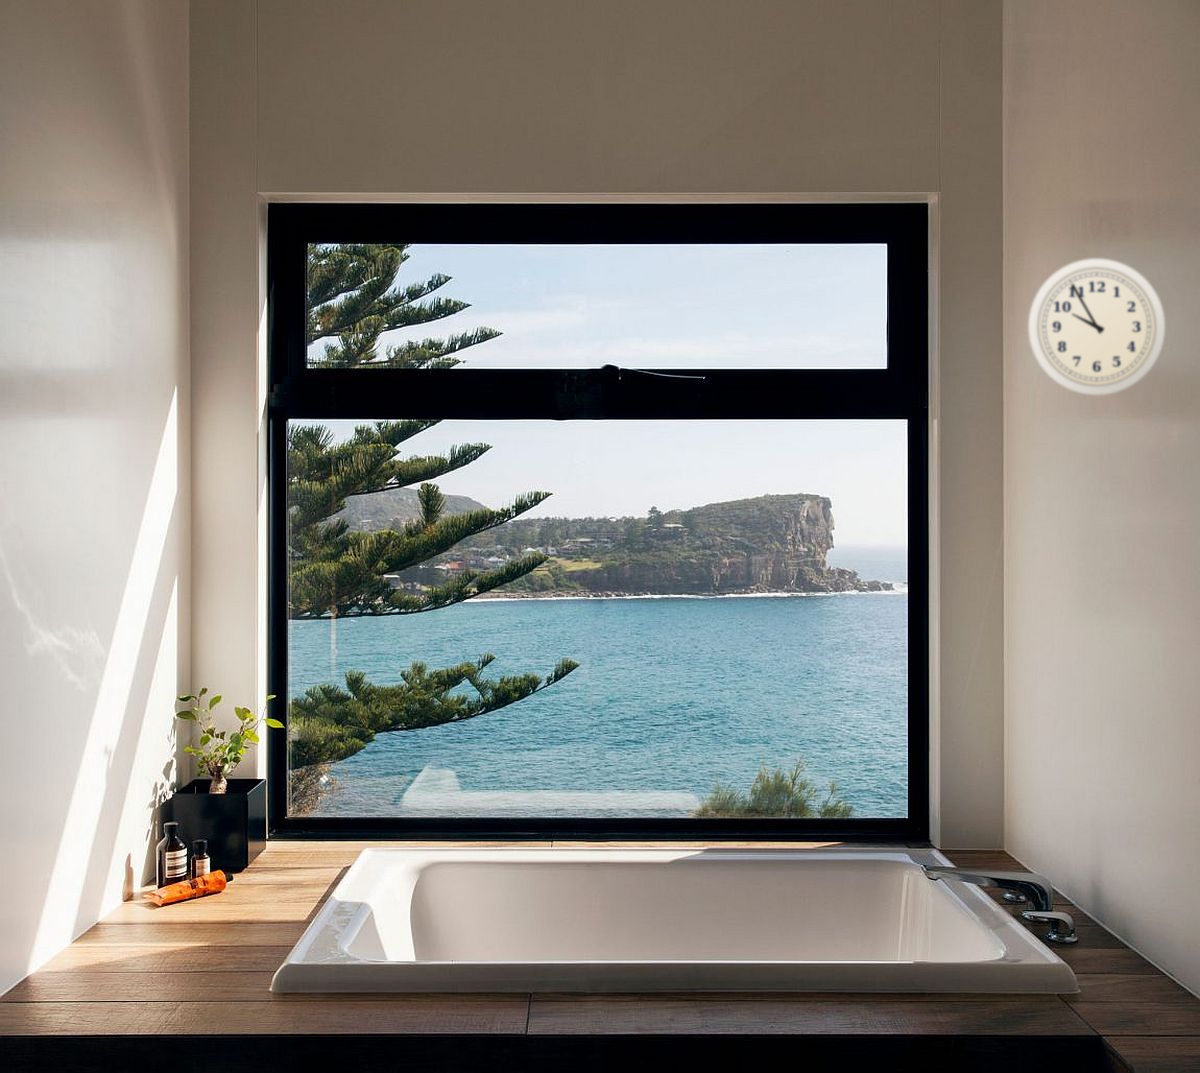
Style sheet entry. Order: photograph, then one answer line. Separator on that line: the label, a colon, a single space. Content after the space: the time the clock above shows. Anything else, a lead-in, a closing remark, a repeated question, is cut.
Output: 9:55
